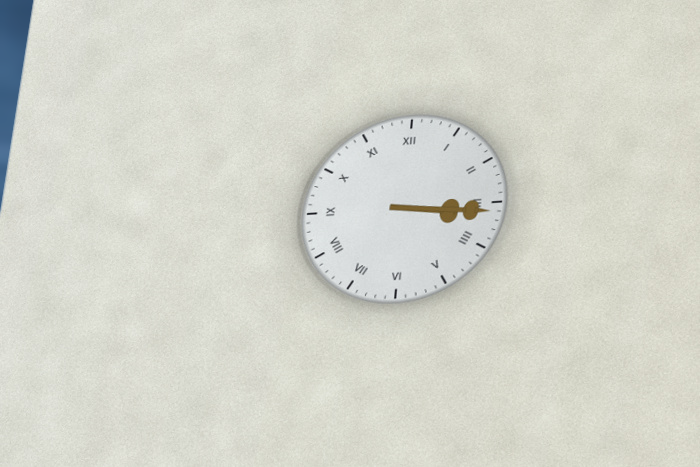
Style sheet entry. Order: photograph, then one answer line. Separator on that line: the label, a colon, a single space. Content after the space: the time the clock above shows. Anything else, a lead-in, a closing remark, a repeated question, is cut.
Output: 3:16
